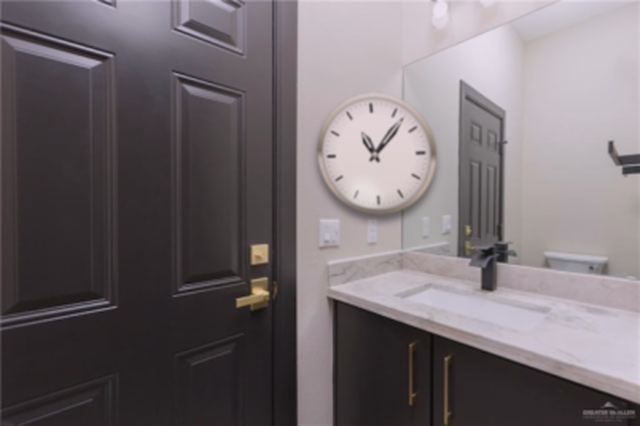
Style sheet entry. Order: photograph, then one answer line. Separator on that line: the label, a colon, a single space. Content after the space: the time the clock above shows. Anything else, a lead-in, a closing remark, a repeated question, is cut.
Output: 11:07
